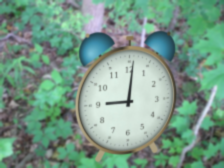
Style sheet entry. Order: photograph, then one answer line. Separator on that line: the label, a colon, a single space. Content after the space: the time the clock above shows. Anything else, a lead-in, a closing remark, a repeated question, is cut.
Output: 9:01
